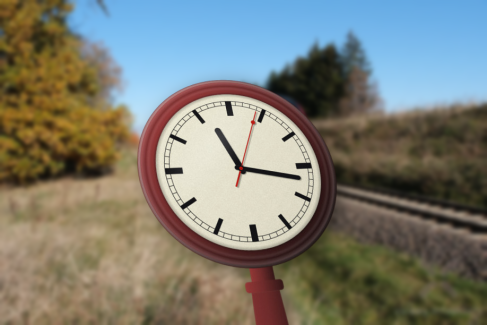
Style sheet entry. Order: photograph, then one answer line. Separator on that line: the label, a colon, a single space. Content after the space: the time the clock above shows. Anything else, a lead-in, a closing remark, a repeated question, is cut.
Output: 11:17:04
